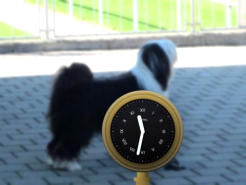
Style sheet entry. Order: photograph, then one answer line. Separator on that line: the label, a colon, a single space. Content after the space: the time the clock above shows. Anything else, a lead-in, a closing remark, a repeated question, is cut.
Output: 11:32
